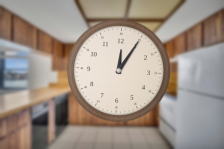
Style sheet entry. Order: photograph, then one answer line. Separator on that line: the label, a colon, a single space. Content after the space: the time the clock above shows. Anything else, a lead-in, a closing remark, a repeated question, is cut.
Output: 12:05
